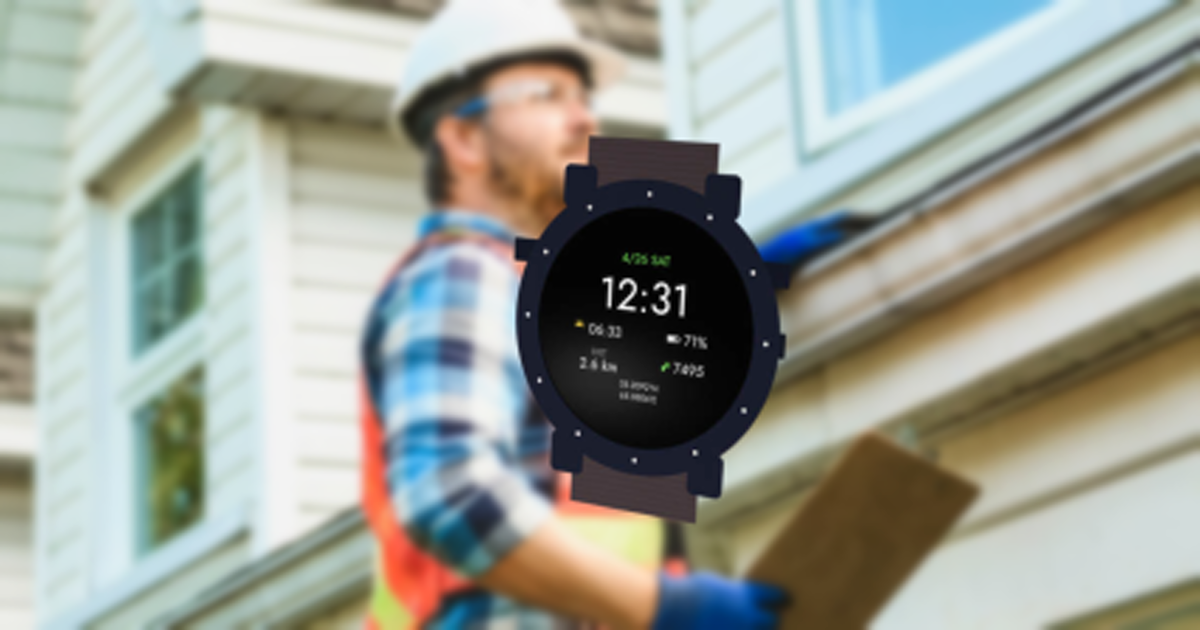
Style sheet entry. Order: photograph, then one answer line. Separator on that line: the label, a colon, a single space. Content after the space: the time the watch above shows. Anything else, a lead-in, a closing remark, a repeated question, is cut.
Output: 12:31
